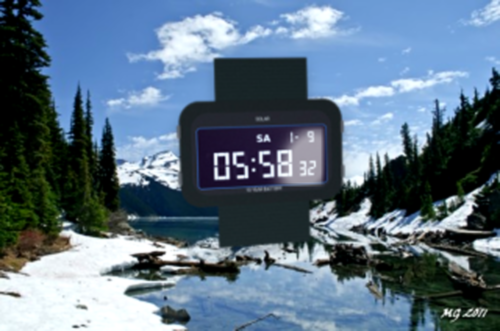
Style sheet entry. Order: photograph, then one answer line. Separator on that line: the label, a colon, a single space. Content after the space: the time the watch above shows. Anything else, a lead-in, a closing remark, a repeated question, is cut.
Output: 5:58:32
